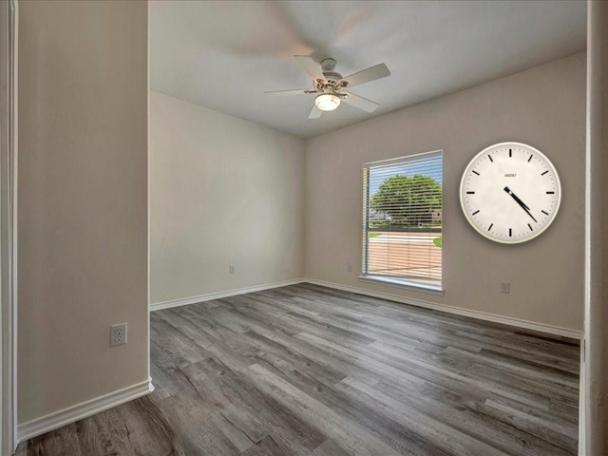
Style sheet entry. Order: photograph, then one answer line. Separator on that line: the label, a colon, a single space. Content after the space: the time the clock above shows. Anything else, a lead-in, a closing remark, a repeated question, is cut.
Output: 4:23
